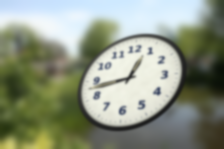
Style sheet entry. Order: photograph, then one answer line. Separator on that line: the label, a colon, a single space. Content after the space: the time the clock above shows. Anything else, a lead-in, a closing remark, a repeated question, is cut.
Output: 12:43
